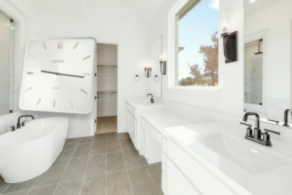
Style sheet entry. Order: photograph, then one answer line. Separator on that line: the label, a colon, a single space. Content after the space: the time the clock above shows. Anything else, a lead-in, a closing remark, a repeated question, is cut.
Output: 9:16
